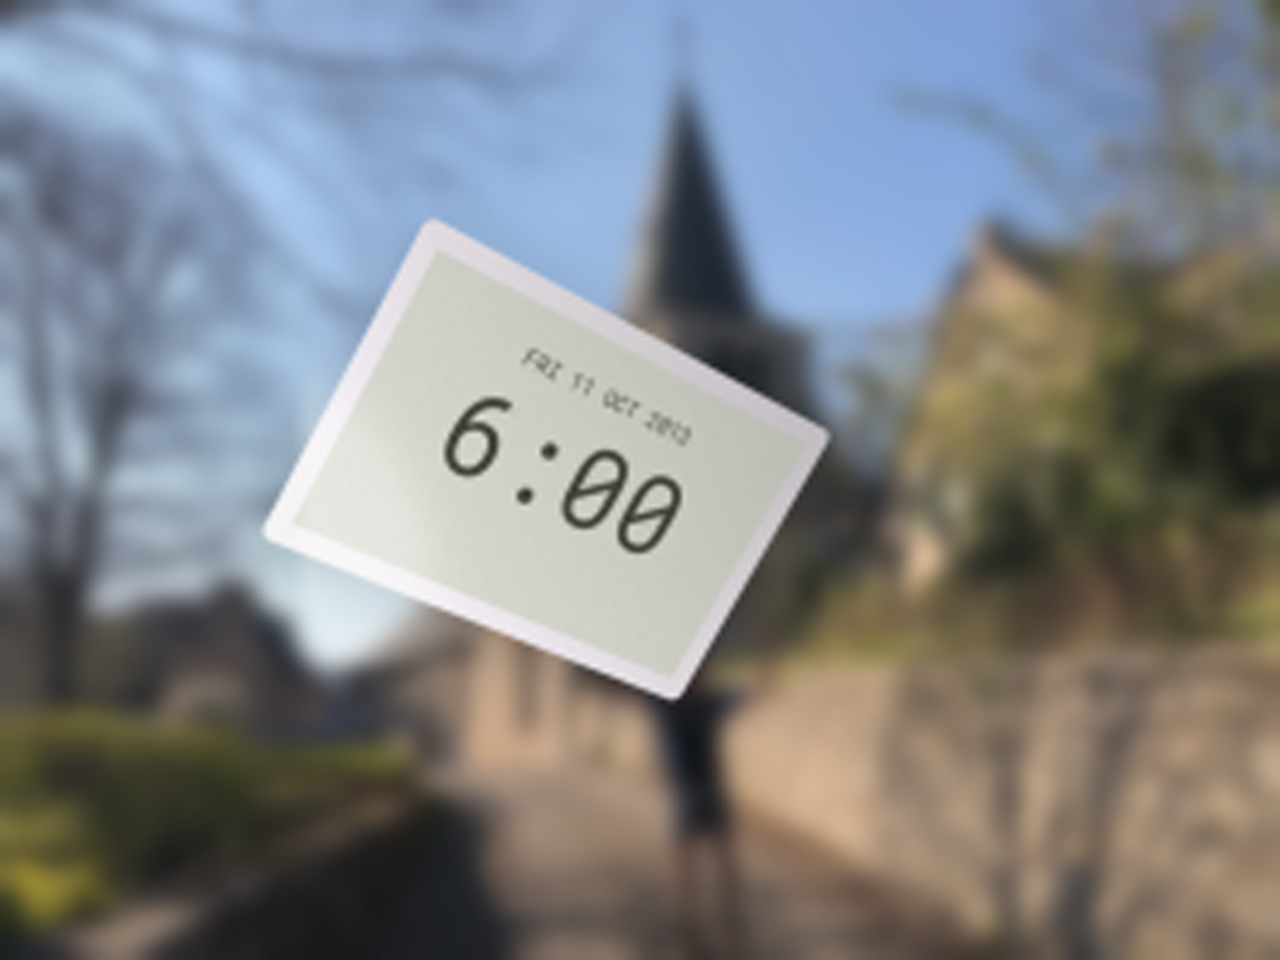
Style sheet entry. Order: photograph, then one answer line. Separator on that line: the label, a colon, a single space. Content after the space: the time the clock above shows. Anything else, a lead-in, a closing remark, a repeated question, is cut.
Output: 6:00
